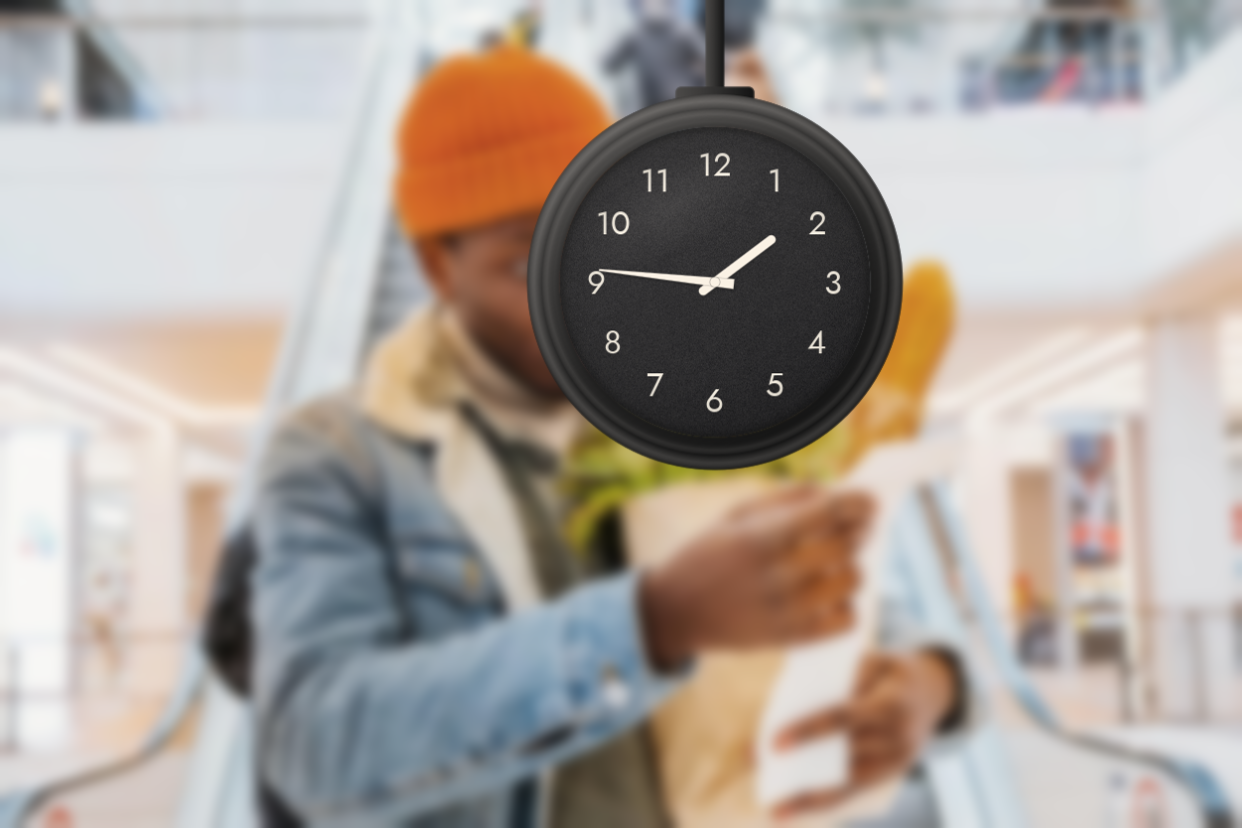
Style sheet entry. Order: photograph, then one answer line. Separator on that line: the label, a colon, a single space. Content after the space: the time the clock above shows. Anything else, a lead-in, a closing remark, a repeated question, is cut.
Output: 1:46
